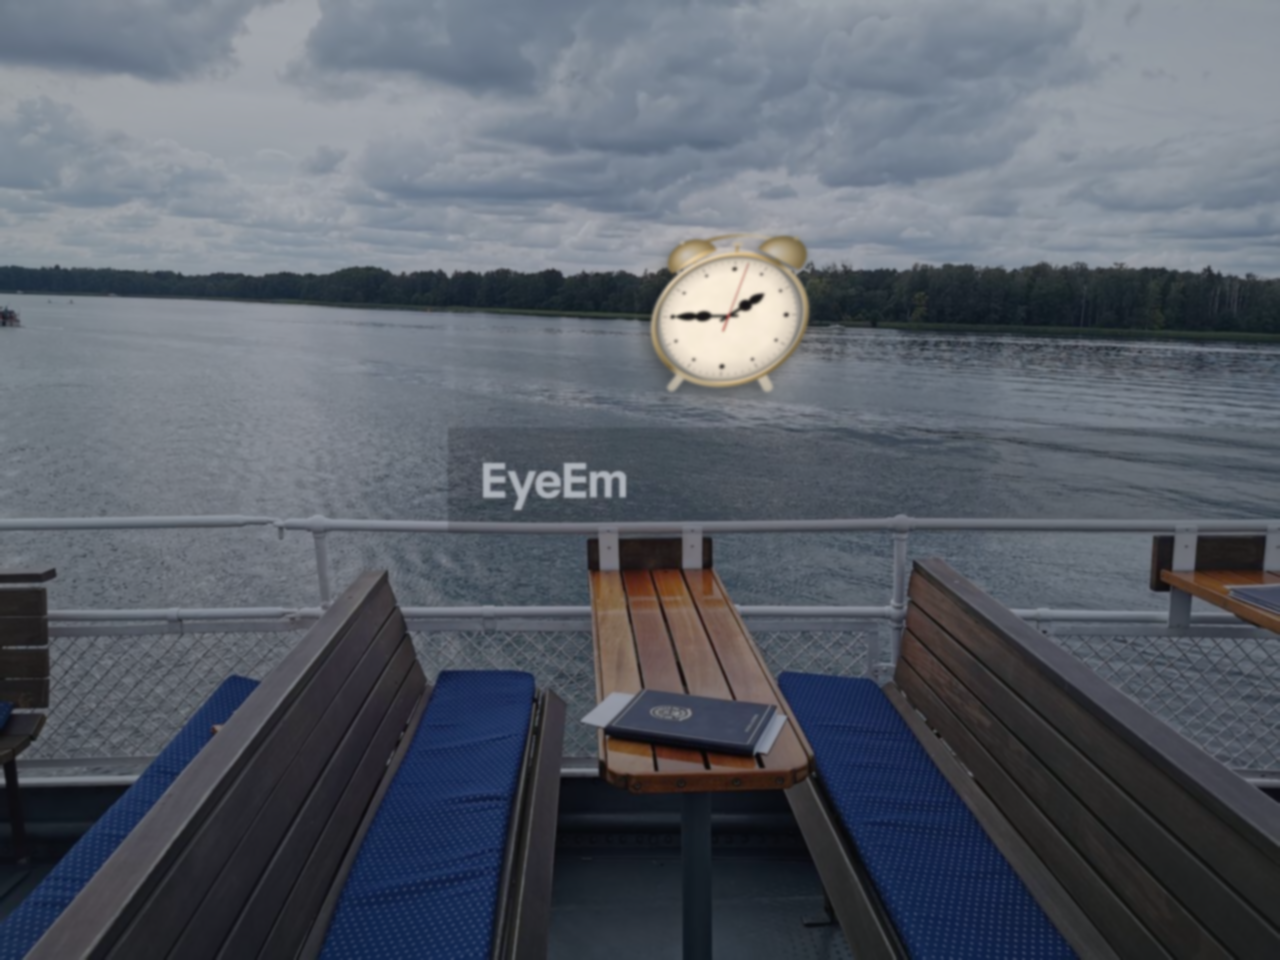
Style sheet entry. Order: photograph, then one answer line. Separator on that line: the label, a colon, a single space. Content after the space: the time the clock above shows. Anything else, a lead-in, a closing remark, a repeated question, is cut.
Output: 1:45:02
